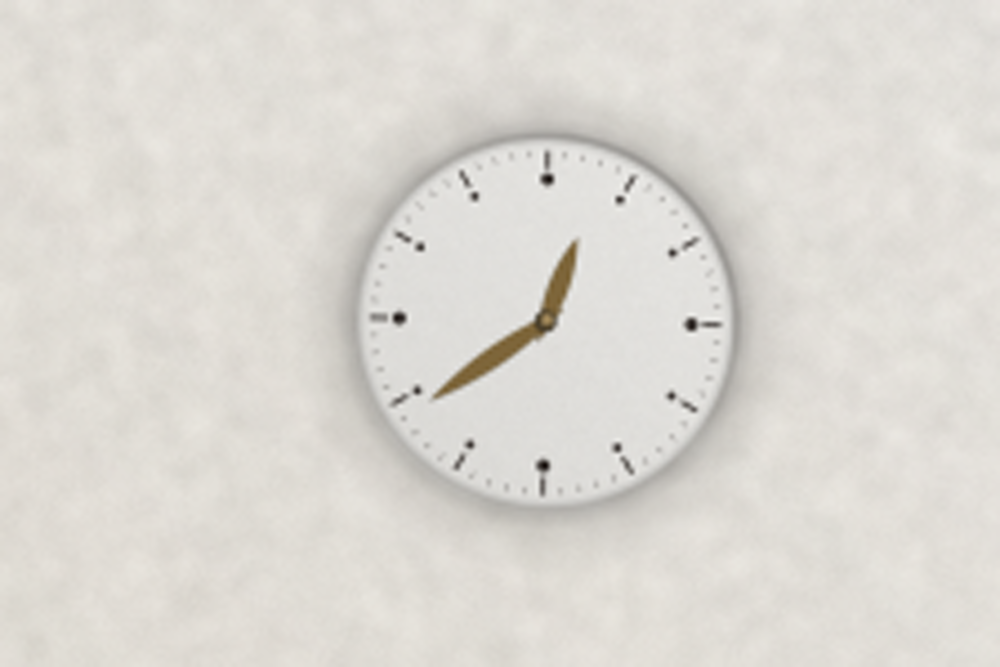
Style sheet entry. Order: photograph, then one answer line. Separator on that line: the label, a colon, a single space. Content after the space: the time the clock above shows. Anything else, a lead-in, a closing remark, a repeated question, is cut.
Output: 12:39
